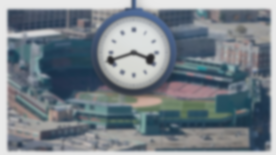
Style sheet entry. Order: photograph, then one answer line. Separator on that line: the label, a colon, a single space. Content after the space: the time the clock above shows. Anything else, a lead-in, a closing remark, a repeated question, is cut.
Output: 3:42
